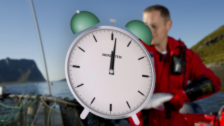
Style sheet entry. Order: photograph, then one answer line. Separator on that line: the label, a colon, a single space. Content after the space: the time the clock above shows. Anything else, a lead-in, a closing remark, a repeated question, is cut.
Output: 12:01
